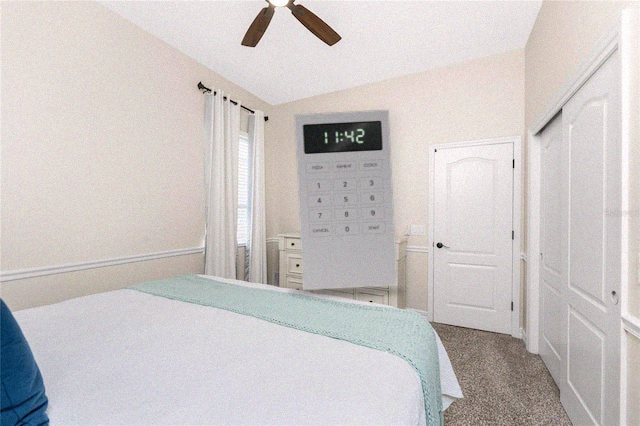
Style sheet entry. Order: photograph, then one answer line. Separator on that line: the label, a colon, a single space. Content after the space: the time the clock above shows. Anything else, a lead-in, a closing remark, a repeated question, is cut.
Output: 11:42
